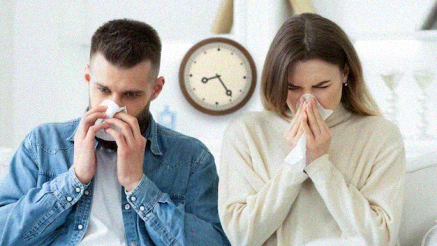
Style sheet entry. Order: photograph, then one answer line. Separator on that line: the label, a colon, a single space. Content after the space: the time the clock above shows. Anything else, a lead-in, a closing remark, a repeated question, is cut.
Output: 8:24
